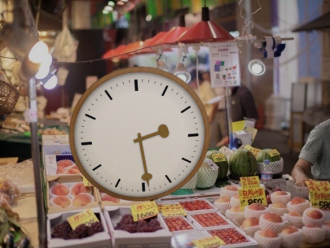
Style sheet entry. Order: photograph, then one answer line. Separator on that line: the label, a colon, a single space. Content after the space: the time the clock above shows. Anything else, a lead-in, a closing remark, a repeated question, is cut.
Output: 2:29
